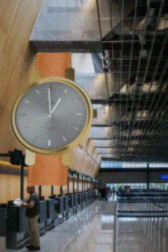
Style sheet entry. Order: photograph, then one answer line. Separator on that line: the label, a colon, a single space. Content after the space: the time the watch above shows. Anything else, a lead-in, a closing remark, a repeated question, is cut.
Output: 12:59
